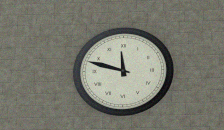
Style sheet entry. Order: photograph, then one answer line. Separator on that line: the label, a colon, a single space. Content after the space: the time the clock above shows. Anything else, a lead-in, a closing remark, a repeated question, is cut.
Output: 11:48
